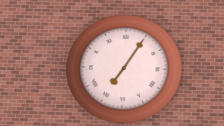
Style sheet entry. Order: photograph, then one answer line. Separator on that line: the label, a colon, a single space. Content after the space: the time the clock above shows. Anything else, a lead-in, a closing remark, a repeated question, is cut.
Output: 7:05
